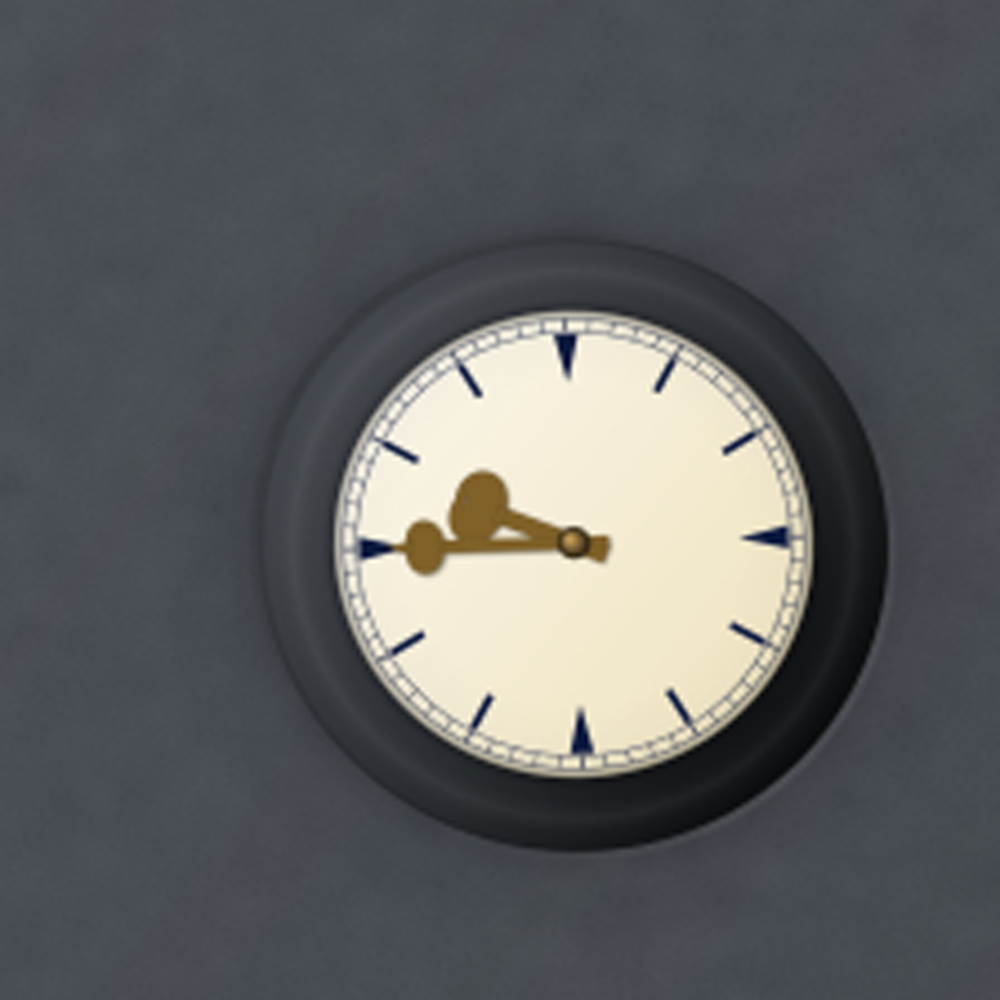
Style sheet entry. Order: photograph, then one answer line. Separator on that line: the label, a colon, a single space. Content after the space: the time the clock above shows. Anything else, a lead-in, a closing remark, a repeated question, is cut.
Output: 9:45
